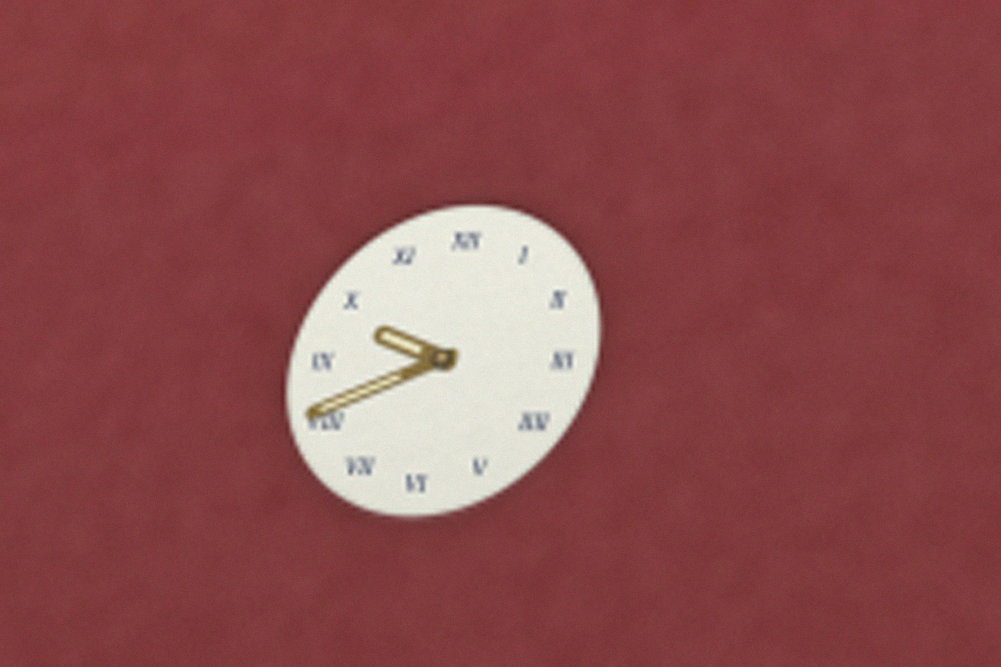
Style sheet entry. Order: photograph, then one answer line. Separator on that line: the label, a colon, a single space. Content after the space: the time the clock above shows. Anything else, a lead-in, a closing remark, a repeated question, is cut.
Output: 9:41
